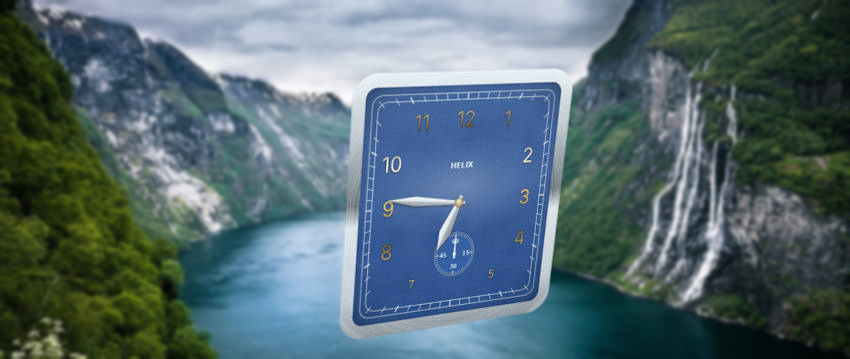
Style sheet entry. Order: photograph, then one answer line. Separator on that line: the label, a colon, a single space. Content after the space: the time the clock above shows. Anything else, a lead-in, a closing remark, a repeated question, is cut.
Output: 6:46
